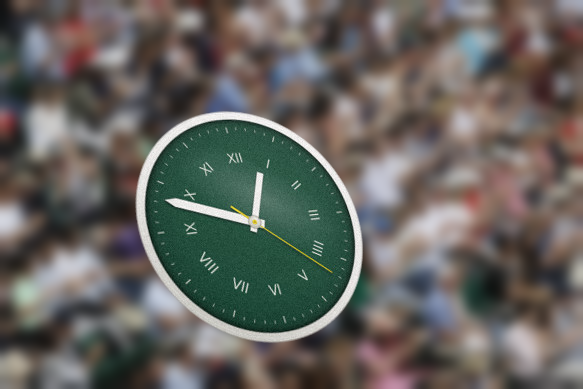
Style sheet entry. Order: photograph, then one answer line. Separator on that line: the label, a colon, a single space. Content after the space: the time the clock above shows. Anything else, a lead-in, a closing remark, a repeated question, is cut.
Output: 12:48:22
